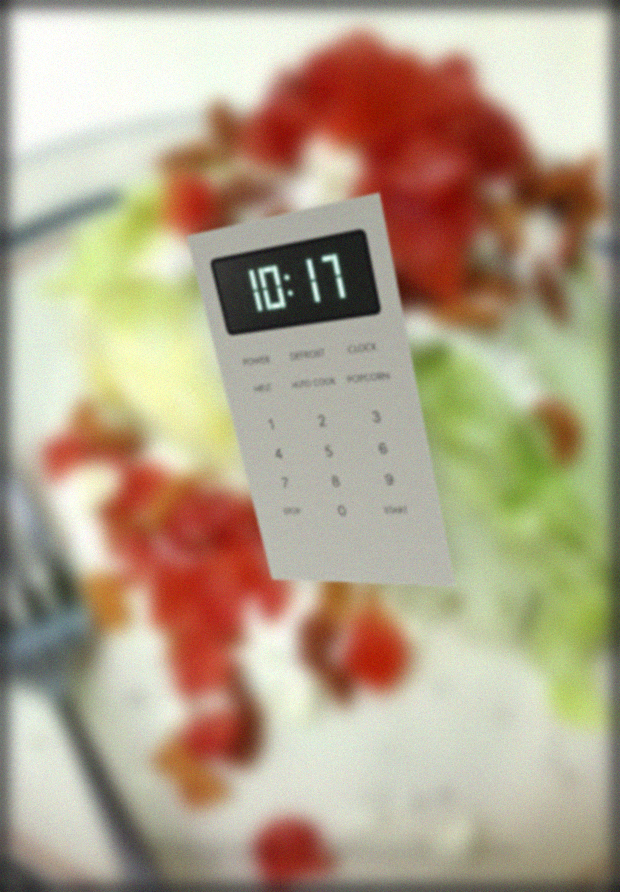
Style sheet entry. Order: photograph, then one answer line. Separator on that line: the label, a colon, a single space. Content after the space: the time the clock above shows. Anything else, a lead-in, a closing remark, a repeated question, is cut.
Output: 10:17
